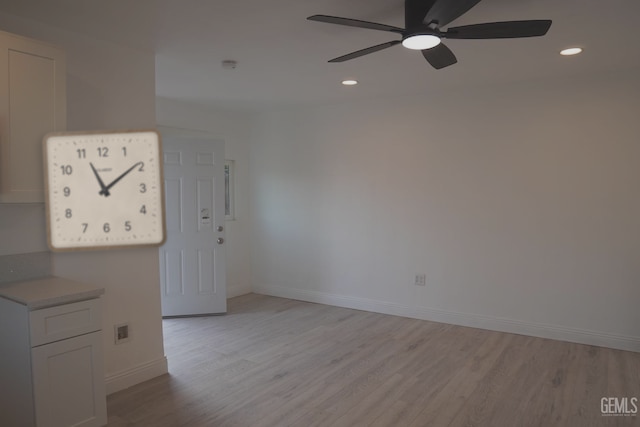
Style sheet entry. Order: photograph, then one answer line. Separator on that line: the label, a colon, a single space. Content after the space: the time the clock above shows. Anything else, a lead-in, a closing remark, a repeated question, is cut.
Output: 11:09
